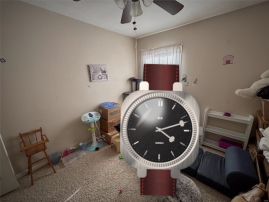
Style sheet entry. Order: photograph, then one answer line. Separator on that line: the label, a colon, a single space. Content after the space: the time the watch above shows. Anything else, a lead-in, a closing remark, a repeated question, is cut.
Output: 4:12
